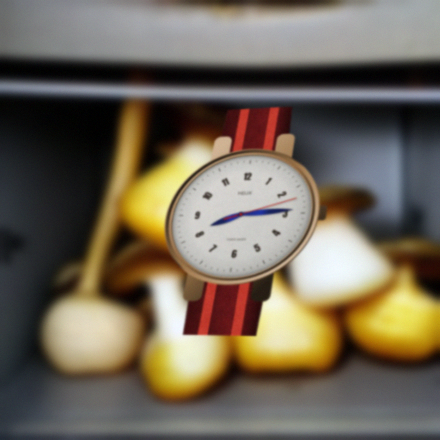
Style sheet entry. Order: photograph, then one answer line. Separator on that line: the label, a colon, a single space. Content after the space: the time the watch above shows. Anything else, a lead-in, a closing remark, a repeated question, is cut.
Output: 8:14:12
